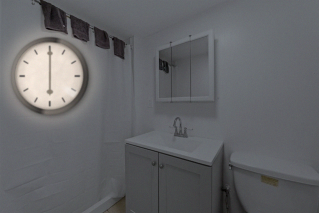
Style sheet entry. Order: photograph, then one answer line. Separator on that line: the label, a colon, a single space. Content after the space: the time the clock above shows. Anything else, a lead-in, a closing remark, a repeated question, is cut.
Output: 6:00
